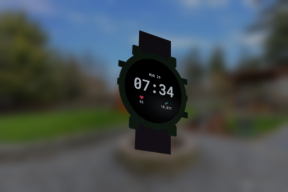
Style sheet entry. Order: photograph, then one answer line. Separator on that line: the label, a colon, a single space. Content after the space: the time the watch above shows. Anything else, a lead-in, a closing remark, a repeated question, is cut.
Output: 7:34
